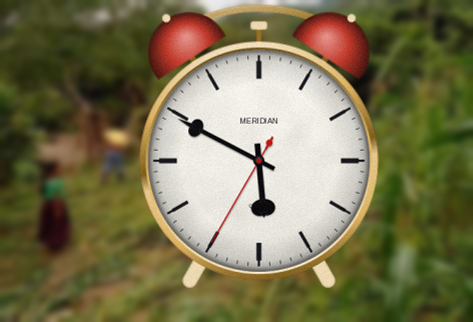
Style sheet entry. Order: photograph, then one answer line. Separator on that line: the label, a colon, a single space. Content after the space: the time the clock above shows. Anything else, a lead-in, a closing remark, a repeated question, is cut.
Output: 5:49:35
